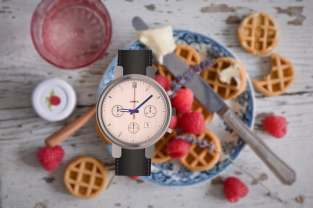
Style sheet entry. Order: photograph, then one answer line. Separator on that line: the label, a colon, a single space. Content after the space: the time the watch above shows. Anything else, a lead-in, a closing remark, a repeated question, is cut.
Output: 9:08
